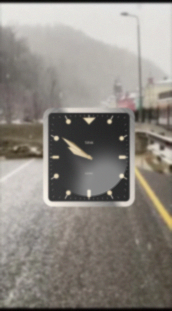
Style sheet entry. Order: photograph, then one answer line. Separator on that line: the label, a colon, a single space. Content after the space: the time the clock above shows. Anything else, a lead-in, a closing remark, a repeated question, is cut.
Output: 9:51
